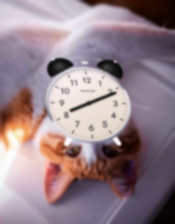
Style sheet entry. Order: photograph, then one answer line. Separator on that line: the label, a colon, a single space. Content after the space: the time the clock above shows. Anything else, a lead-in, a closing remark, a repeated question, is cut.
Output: 8:11
